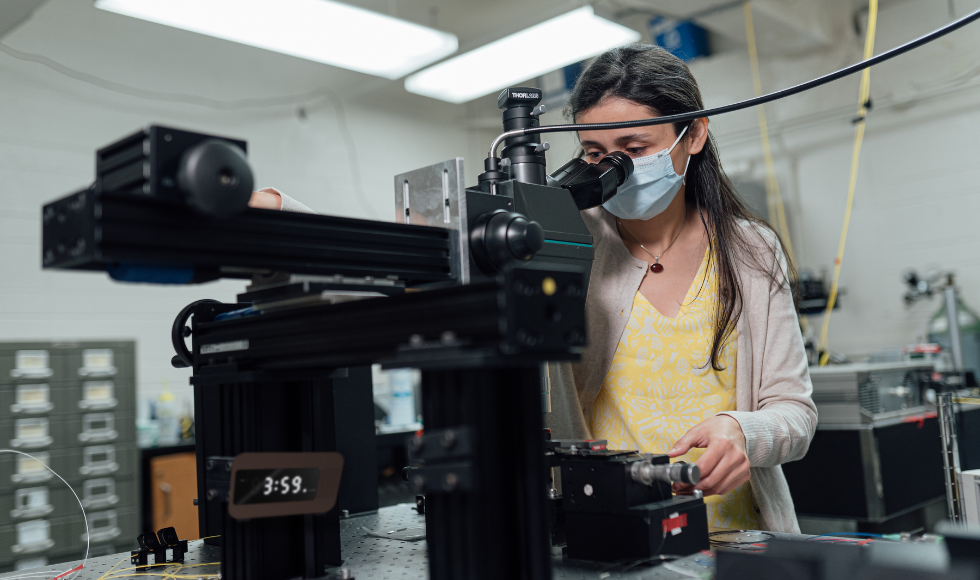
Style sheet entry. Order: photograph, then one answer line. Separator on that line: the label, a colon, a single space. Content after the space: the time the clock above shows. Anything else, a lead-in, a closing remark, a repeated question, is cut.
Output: 3:59
